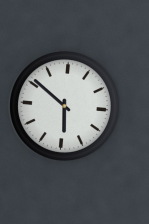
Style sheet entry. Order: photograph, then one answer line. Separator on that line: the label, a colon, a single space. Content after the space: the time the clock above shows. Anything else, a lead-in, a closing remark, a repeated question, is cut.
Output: 5:51
